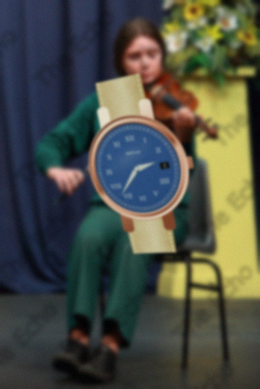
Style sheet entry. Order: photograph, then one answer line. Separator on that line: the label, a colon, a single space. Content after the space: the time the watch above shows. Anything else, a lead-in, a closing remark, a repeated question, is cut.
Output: 2:37
